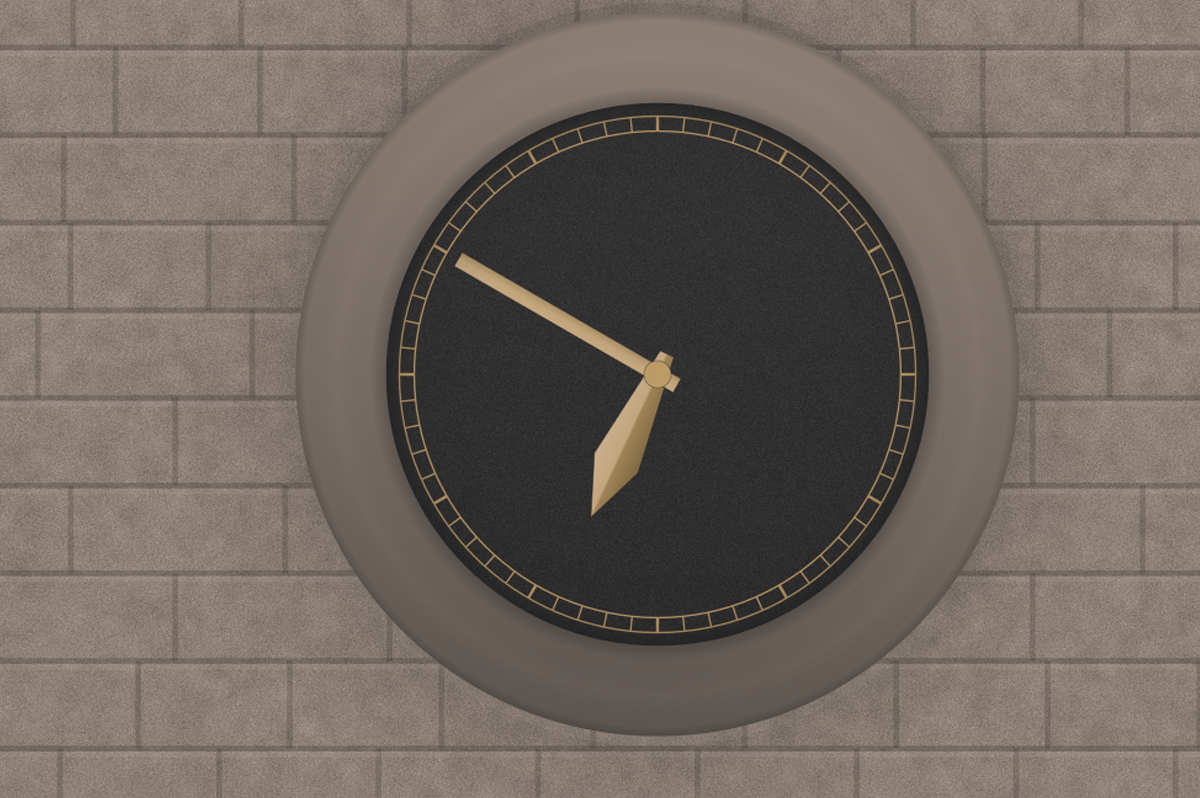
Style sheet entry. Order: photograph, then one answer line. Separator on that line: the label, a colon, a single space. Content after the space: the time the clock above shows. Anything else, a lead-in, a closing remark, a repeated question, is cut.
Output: 6:50
